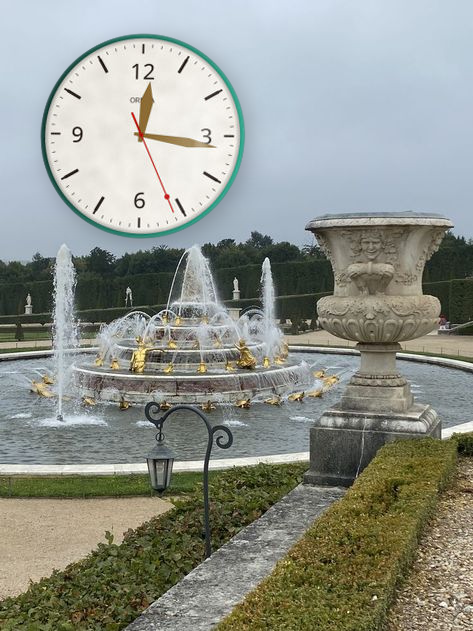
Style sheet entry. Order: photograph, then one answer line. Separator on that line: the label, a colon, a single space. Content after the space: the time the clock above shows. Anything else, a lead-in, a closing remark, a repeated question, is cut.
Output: 12:16:26
